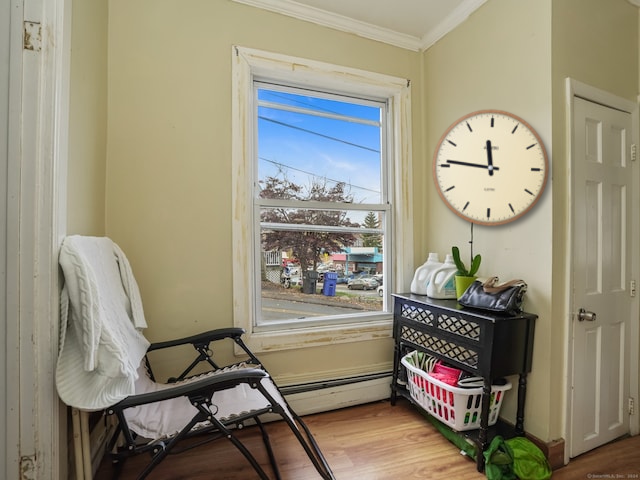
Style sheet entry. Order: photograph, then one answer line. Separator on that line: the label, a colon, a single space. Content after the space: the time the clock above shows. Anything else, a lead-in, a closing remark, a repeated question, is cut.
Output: 11:46
